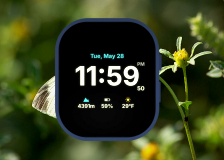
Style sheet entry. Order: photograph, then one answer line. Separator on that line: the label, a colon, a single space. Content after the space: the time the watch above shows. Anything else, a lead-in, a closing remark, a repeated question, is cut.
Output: 11:59
